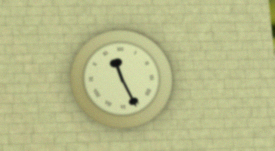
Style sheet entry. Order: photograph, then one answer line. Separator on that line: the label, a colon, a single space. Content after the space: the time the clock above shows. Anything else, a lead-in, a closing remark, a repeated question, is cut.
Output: 11:26
